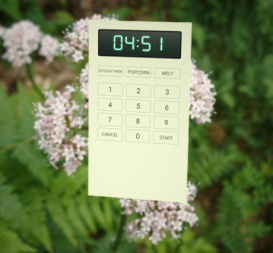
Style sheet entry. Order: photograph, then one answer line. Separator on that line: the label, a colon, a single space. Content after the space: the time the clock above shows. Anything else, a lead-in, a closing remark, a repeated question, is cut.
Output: 4:51
